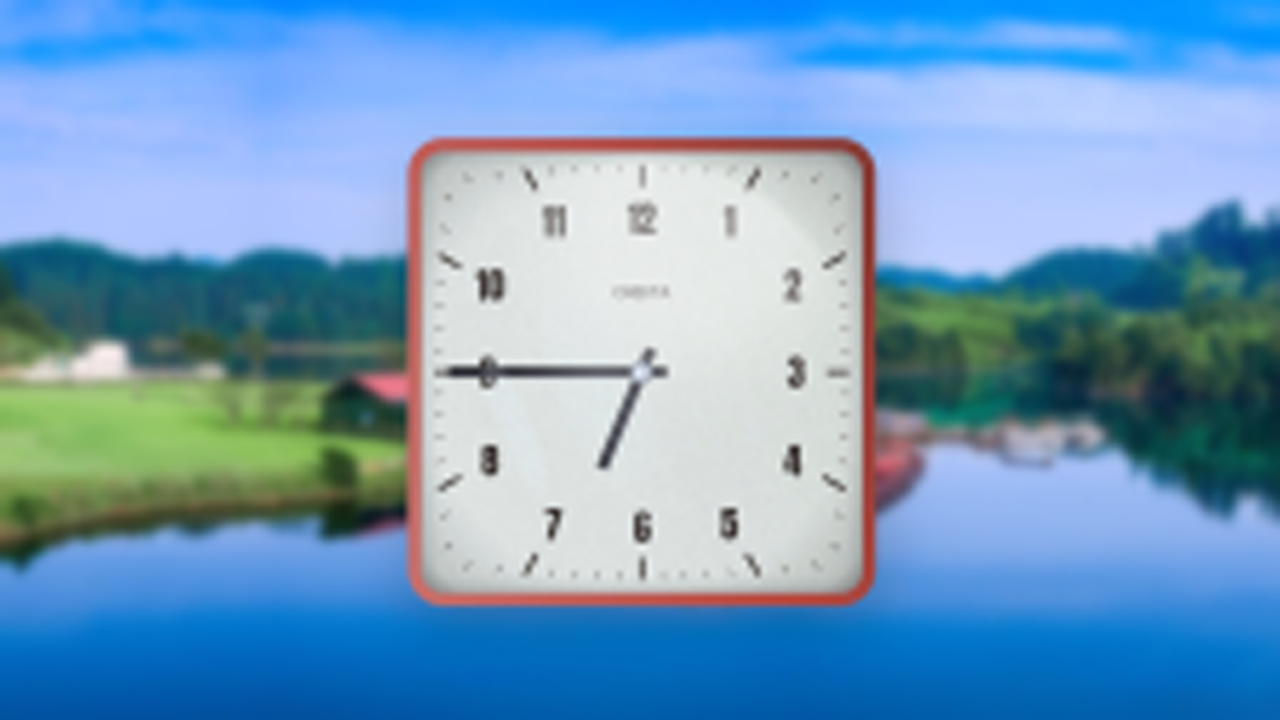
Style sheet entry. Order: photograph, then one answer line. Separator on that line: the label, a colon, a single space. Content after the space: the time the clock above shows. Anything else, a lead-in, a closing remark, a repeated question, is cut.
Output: 6:45
